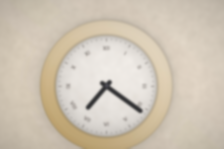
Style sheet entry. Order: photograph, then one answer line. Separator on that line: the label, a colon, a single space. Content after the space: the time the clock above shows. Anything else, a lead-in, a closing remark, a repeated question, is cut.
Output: 7:21
